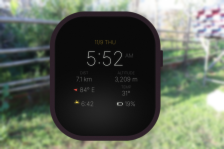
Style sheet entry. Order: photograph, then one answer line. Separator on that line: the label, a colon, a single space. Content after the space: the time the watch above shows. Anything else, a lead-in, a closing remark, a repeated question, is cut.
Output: 5:52
